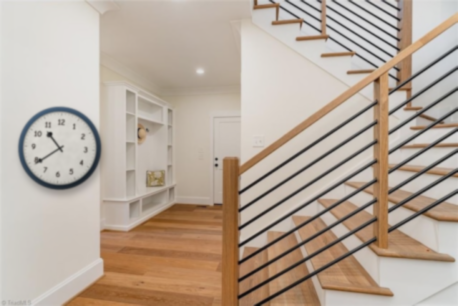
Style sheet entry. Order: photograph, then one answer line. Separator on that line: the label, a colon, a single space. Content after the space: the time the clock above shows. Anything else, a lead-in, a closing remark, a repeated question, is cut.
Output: 10:39
